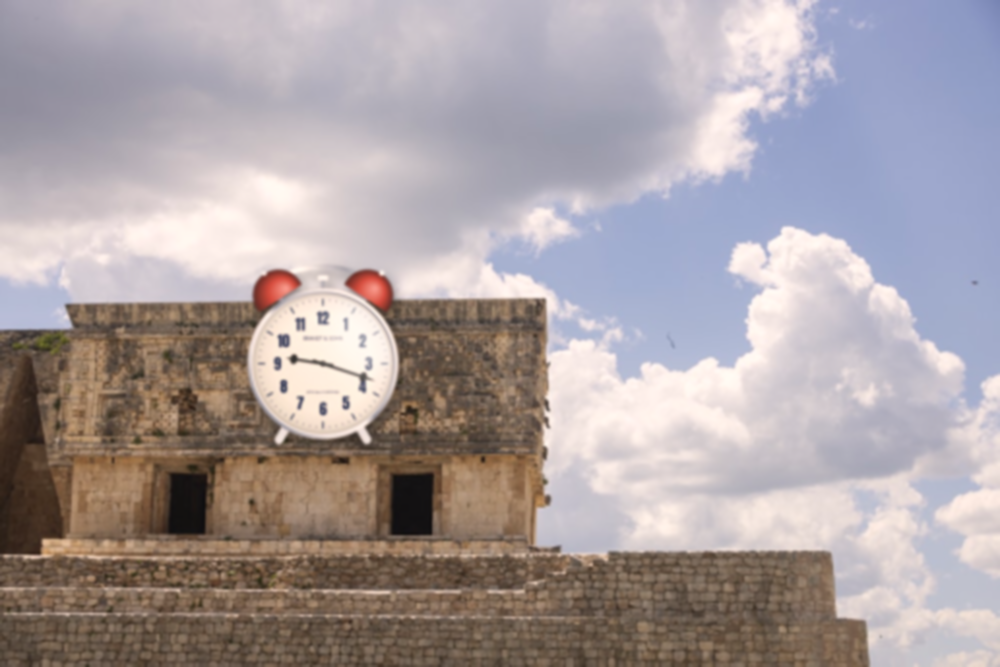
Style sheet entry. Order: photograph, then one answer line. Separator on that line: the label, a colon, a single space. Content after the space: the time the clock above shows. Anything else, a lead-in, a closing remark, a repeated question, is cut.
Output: 9:18
